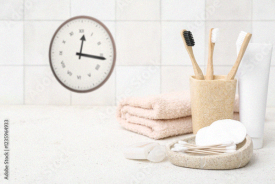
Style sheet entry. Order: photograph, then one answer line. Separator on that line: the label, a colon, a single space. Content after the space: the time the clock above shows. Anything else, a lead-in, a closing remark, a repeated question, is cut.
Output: 12:16
